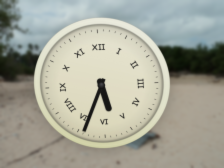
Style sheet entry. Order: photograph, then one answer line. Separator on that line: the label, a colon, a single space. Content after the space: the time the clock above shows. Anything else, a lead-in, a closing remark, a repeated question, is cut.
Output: 5:34
